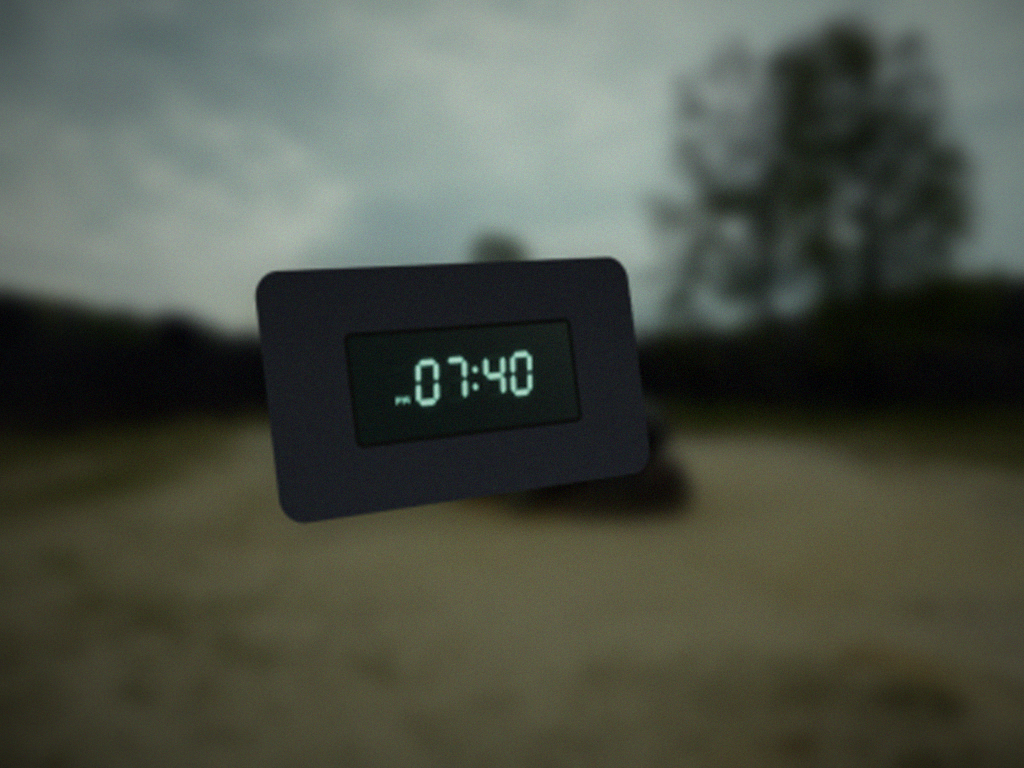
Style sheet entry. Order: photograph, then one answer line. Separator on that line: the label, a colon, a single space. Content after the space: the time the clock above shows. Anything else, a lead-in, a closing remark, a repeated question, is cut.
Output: 7:40
